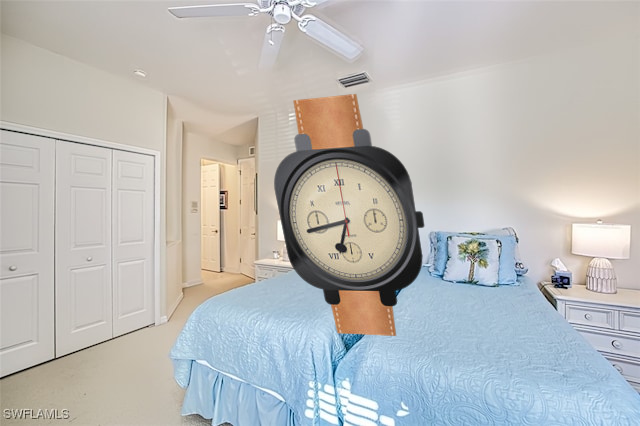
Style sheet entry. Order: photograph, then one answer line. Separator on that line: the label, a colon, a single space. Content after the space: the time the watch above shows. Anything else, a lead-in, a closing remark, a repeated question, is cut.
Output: 6:43
